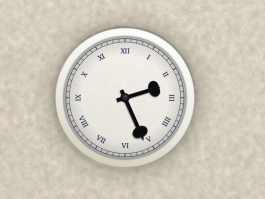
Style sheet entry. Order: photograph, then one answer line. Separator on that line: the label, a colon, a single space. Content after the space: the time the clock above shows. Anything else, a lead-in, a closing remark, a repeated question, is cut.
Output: 2:26
